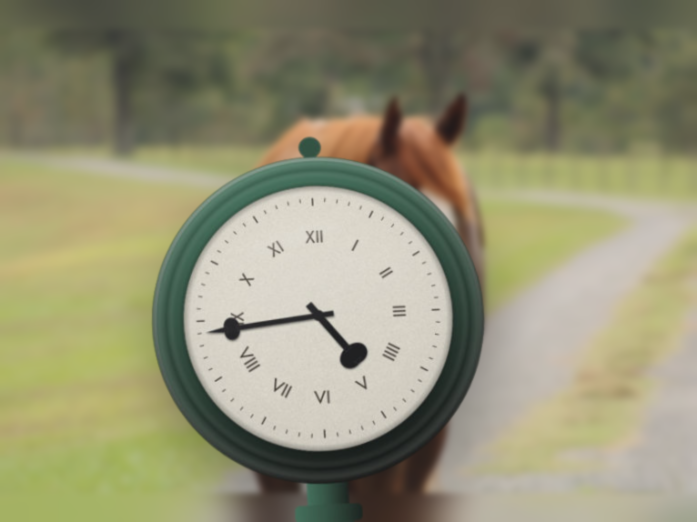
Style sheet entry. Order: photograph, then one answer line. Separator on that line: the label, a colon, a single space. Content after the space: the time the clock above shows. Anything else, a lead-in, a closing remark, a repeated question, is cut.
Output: 4:44
